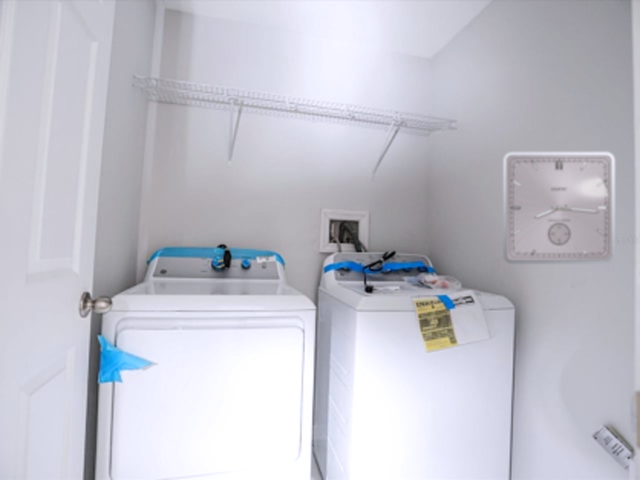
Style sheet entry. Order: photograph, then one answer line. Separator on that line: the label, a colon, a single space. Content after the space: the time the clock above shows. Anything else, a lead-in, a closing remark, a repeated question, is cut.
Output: 8:16
